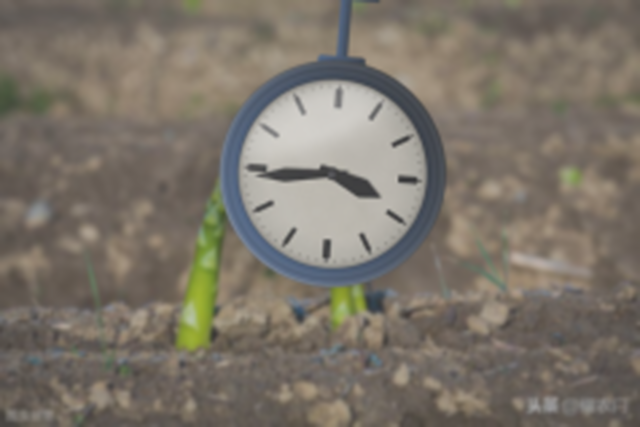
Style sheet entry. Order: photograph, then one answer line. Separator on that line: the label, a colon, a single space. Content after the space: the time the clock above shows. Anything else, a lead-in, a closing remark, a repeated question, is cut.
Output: 3:44
